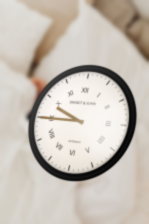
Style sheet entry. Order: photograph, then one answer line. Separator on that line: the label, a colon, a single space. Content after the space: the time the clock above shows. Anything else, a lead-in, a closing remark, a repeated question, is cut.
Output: 9:45
